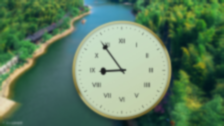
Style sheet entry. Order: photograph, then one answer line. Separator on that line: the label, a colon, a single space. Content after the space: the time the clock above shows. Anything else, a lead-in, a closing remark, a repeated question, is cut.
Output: 8:54
